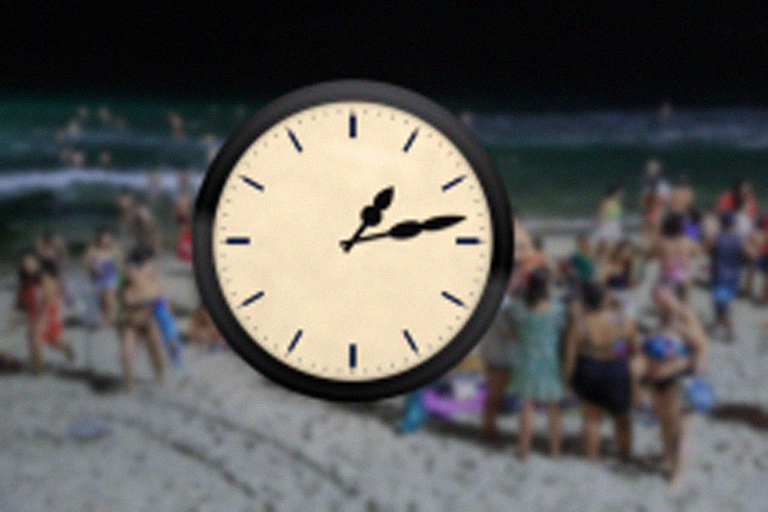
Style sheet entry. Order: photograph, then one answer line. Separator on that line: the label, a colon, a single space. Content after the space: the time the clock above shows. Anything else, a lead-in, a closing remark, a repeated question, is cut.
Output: 1:13
